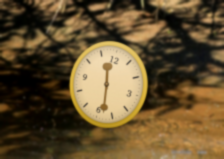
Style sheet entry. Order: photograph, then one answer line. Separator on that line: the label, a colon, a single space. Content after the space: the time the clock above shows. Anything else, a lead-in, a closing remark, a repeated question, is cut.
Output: 11:28
